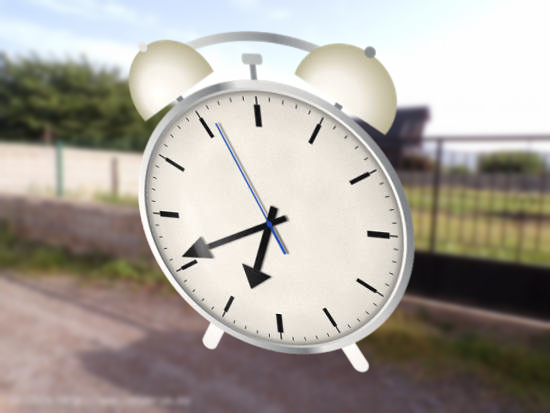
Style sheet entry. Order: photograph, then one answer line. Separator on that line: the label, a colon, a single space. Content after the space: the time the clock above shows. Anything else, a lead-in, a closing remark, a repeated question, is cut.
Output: 6:40:56
